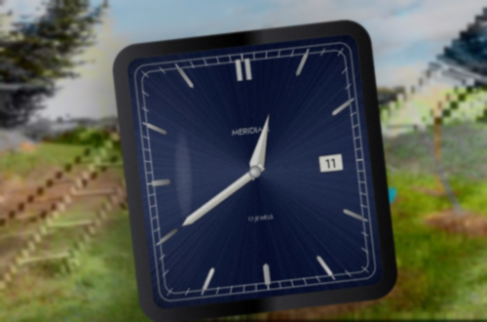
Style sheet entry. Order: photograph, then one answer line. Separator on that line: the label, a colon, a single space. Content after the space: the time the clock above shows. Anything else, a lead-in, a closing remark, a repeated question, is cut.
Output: 12:40
